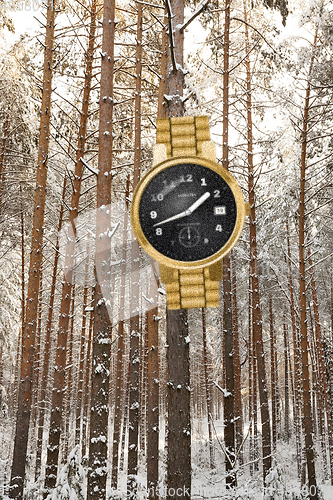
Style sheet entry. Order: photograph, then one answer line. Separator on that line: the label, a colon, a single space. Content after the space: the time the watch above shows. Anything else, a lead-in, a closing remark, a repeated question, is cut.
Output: 1:42
